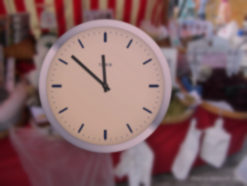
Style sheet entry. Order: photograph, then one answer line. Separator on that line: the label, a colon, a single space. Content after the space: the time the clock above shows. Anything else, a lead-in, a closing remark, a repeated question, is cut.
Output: 11:52
